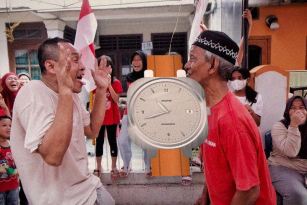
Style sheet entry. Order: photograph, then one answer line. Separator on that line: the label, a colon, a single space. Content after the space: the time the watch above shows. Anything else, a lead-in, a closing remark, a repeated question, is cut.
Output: 10:42
